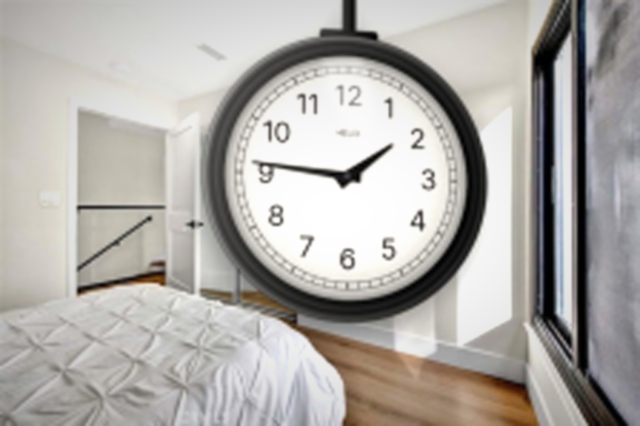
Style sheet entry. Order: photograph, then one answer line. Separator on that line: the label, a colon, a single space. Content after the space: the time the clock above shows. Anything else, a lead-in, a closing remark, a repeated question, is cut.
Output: 1:46
